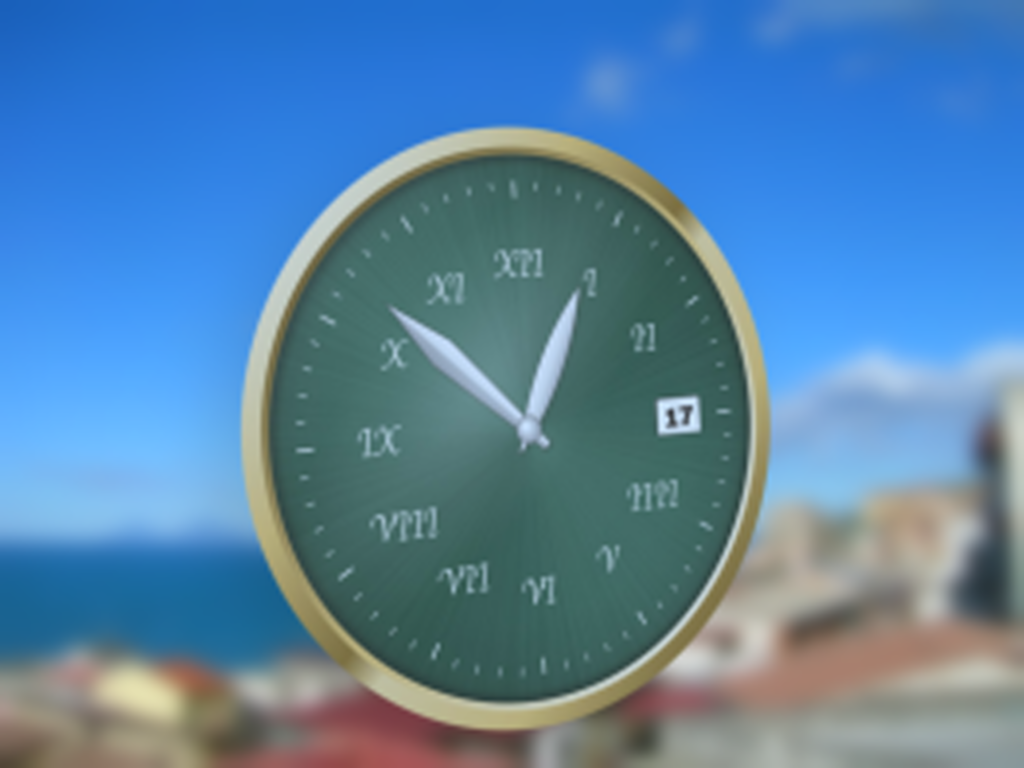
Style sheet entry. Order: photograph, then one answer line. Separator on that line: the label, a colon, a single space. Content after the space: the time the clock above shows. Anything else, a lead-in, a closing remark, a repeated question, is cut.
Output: 12:52
